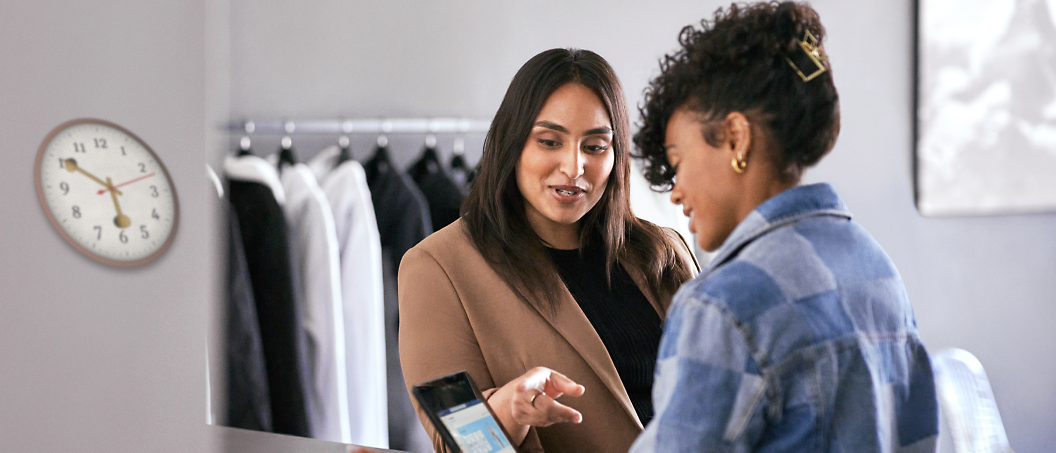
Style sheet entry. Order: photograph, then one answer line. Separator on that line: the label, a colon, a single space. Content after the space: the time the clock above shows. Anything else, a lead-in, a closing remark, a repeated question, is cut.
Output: 5:50:12
